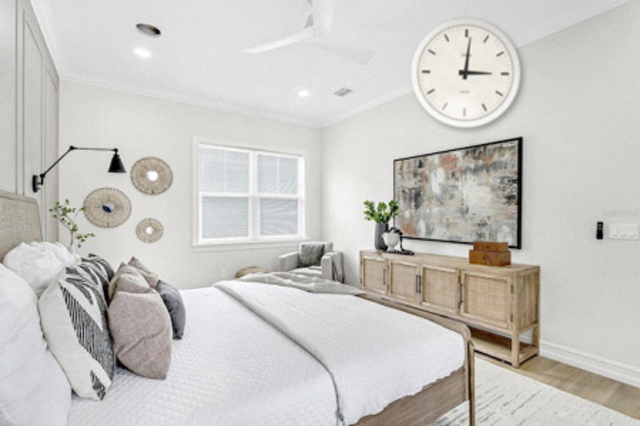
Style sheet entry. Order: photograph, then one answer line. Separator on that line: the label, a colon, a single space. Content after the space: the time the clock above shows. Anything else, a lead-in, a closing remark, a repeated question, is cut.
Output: 3:01
